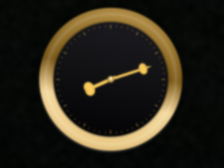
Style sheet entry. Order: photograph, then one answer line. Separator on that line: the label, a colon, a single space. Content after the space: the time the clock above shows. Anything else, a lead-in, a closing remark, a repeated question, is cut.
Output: 8:12
